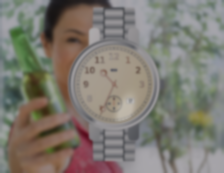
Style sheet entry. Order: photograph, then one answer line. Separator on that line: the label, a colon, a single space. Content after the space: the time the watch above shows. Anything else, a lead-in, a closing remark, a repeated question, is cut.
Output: 10:34
